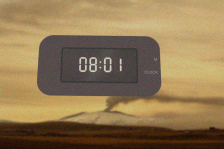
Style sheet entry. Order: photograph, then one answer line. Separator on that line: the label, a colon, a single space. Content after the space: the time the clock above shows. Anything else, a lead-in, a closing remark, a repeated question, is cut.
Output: 8:01
